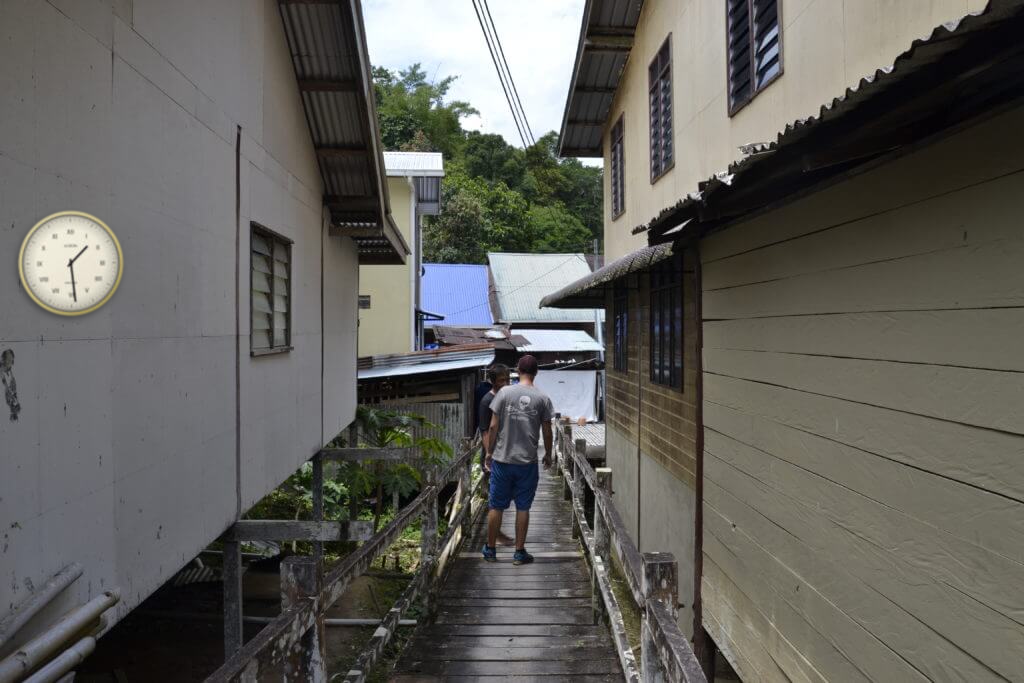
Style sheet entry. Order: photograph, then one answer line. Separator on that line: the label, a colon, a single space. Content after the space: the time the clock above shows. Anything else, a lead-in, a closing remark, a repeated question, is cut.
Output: 1:29
